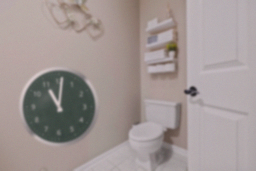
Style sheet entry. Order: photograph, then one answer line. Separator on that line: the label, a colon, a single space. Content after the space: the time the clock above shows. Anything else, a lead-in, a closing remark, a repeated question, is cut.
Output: 11:01
